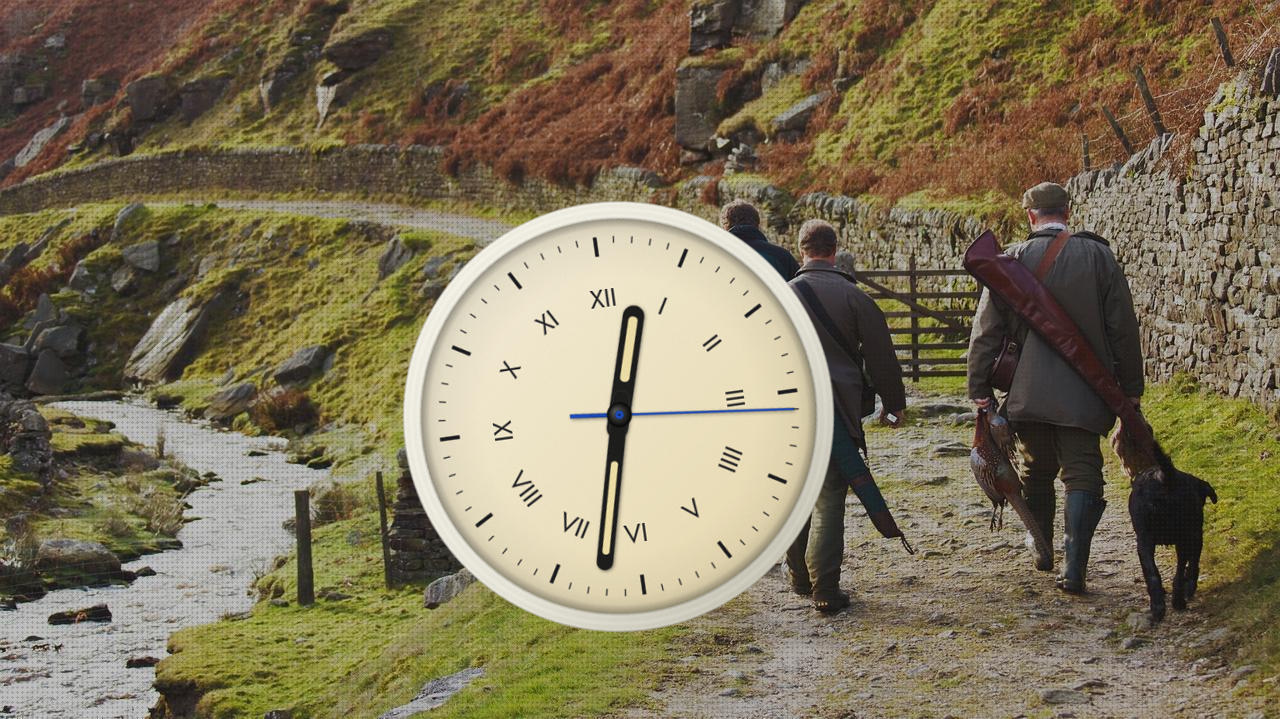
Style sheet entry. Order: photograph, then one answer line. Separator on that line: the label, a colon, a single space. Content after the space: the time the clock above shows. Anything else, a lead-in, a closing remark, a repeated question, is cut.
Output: 12:32:16
